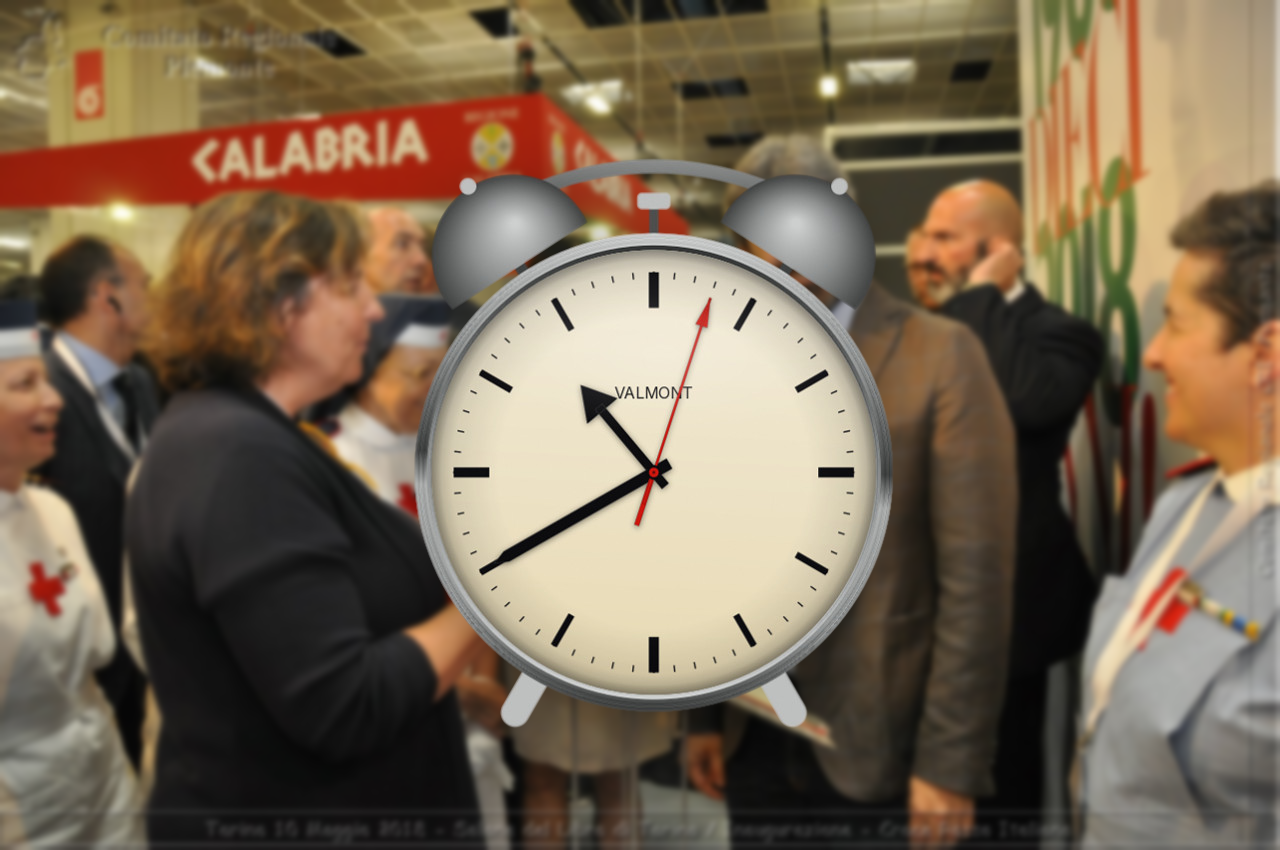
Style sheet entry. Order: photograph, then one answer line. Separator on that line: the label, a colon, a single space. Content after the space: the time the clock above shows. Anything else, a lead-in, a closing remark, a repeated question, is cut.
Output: 10:40:03
